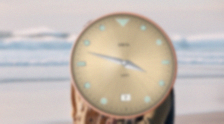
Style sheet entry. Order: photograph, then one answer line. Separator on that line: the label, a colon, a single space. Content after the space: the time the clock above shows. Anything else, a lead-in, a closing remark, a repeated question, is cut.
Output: 3:48
